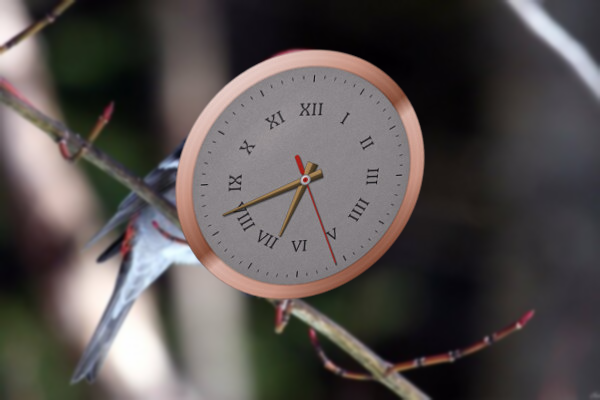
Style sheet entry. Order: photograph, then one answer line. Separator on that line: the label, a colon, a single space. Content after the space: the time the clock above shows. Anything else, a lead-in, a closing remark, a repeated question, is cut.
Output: 6:41:26
